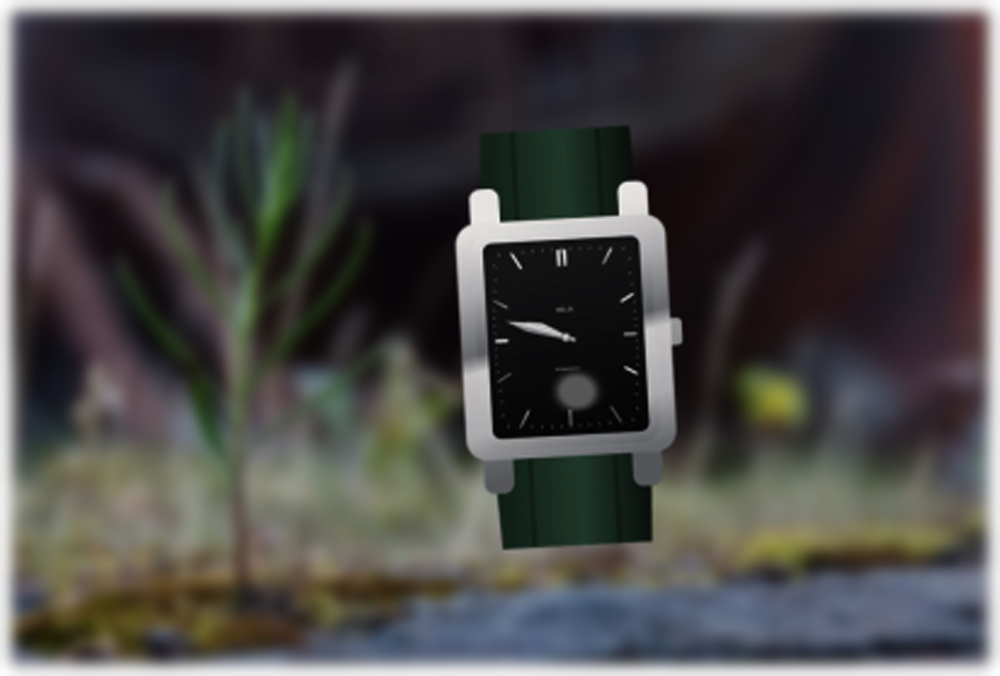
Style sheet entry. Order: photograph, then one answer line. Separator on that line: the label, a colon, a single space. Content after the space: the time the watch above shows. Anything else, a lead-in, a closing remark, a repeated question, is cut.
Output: 9:48
